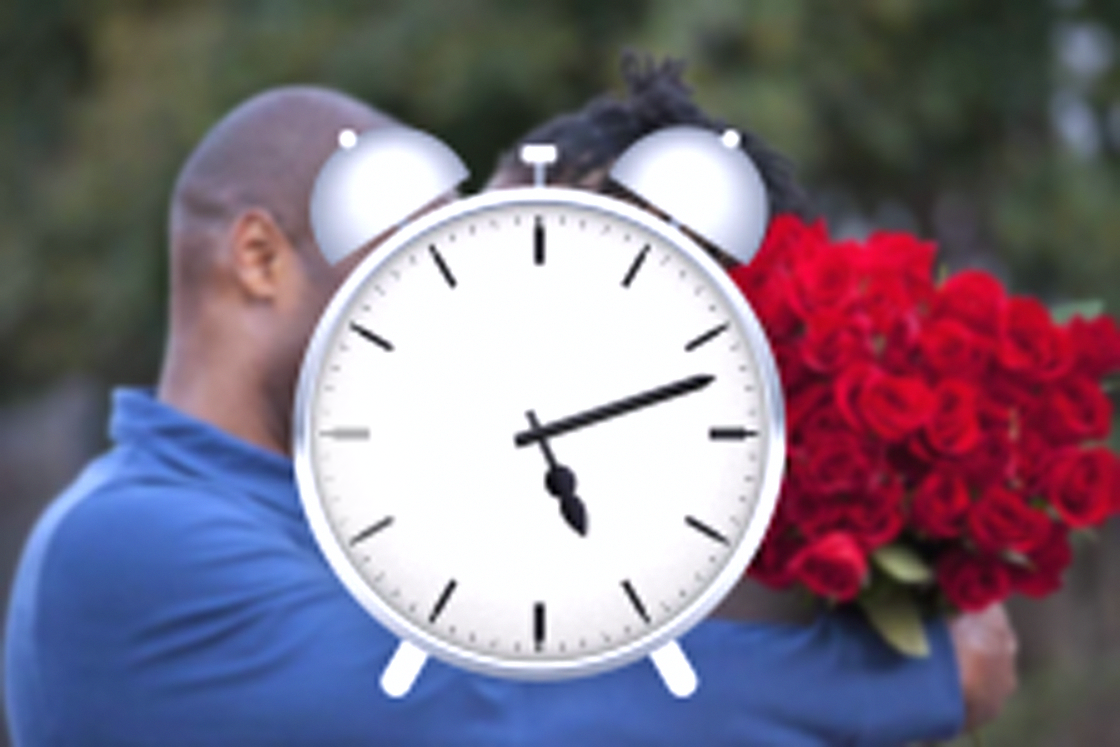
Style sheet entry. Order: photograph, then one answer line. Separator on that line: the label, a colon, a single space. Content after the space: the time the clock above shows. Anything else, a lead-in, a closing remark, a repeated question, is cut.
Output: 5:12
